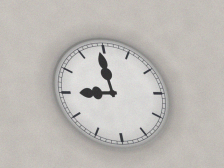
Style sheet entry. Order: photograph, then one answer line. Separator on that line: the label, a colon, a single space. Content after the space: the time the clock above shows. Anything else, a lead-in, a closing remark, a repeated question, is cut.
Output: 8:59
